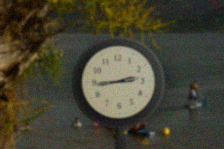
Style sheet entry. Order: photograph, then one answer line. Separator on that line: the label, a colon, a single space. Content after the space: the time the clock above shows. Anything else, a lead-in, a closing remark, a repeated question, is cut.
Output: 2:44
